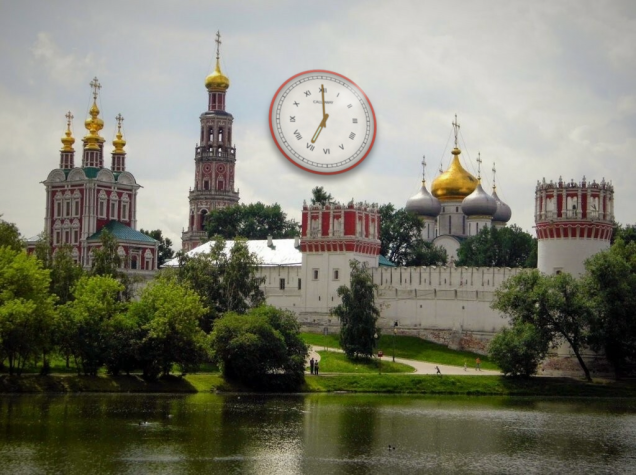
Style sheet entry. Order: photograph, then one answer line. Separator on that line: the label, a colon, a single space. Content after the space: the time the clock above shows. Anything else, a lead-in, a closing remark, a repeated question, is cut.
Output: 7:00
